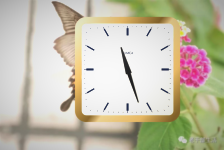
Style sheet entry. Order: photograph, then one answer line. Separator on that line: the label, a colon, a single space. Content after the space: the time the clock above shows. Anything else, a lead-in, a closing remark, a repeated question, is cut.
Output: 11:27
